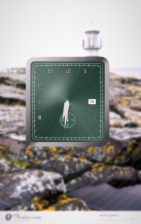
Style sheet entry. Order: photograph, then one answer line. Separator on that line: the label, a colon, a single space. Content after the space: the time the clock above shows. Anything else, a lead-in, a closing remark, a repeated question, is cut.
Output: 6:31
